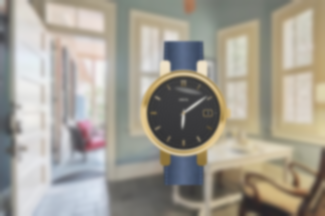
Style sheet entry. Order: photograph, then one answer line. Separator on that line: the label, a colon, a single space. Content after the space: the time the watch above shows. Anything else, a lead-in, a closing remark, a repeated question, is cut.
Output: 6:09
